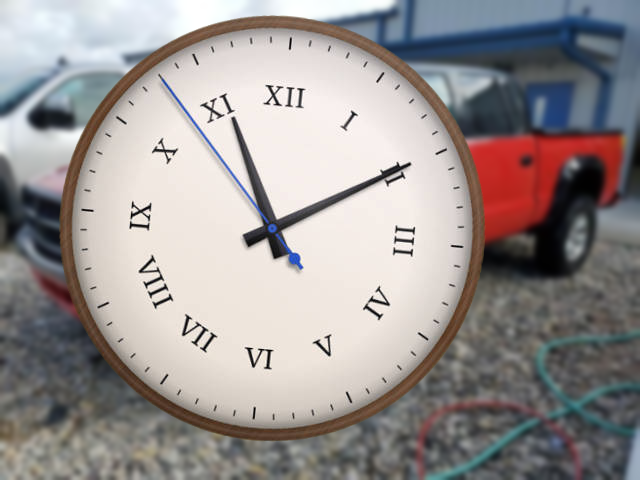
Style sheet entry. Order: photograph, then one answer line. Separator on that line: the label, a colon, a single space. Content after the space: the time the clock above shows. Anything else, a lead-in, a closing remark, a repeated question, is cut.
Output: 11:09:53
